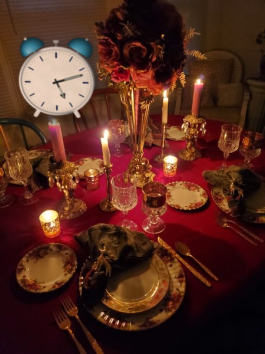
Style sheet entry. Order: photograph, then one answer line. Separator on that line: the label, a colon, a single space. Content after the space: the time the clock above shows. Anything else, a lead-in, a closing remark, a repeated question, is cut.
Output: 5:12
